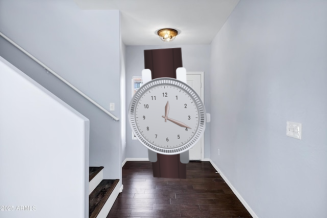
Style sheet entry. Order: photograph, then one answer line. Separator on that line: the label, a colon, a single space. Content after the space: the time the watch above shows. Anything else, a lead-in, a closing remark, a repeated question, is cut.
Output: 12:19
